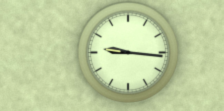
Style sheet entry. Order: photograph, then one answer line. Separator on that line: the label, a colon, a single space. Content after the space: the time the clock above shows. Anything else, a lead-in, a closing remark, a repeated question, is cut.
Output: 9:16
